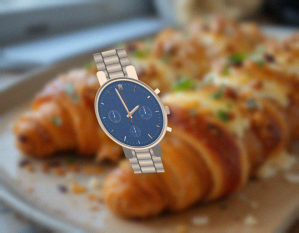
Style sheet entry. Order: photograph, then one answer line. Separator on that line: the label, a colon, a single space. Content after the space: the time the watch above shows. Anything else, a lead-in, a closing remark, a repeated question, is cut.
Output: 1:58
